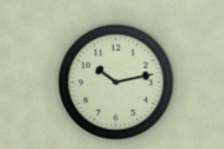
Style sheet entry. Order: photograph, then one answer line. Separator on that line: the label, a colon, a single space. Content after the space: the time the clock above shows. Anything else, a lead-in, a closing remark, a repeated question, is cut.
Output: 10:13
